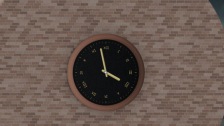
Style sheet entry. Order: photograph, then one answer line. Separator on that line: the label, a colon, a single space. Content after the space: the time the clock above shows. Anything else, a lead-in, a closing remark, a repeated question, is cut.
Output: 3:58
